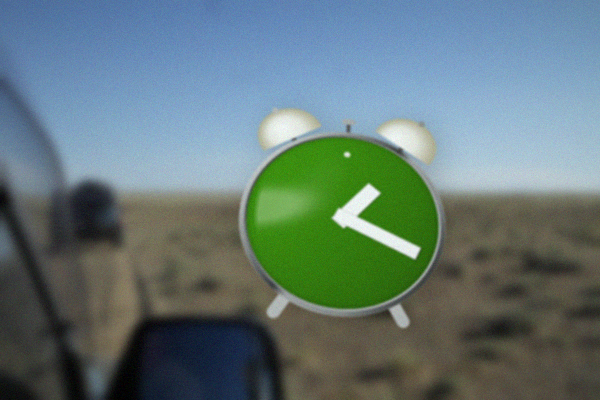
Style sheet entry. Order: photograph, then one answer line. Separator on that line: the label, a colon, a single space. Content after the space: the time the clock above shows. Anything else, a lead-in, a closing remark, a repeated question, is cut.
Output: 1:19
